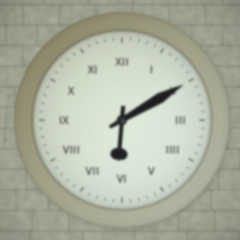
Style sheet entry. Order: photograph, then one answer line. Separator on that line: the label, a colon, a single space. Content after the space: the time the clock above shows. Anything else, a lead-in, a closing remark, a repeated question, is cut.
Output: 6:10
